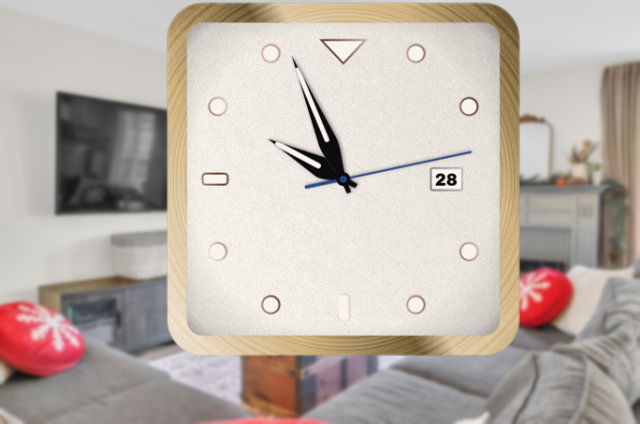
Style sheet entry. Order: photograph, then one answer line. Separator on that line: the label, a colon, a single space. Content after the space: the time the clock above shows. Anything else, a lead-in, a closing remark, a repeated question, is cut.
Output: 9:56:13
